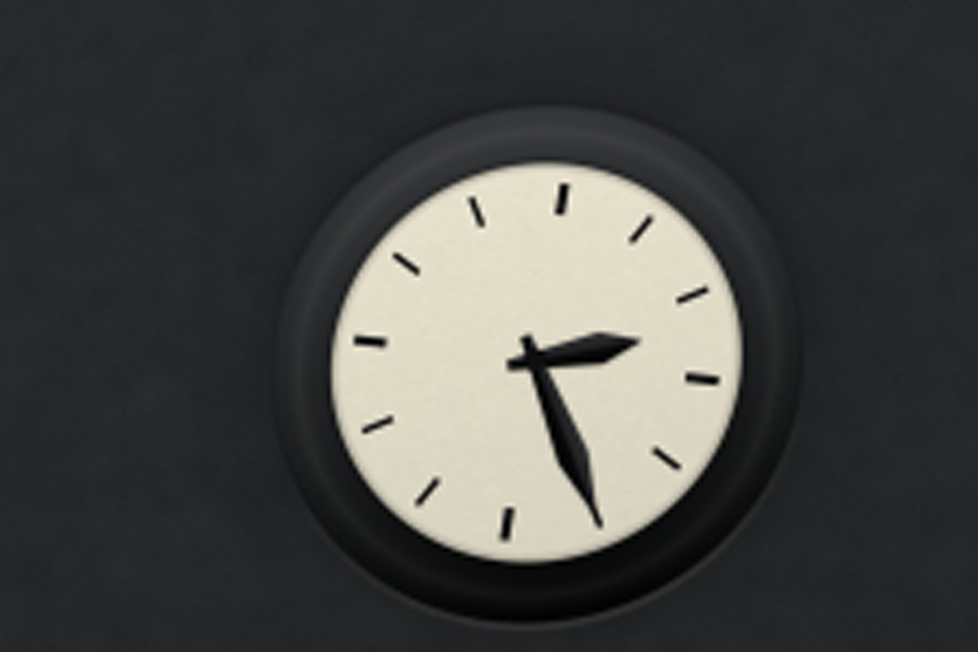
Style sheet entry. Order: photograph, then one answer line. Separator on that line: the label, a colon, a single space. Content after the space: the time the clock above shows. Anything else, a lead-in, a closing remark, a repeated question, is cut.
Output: 2:25
